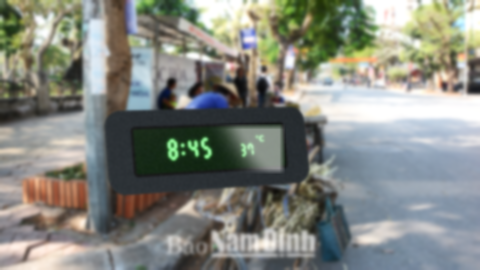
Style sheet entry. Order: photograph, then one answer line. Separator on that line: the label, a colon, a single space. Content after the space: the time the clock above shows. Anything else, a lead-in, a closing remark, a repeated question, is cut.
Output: 8:45
